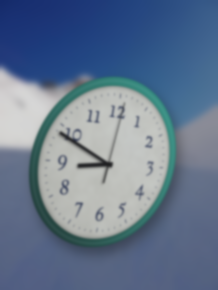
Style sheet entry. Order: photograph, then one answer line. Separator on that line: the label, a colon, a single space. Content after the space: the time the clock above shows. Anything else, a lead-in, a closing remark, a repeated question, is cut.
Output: 8:49:01
